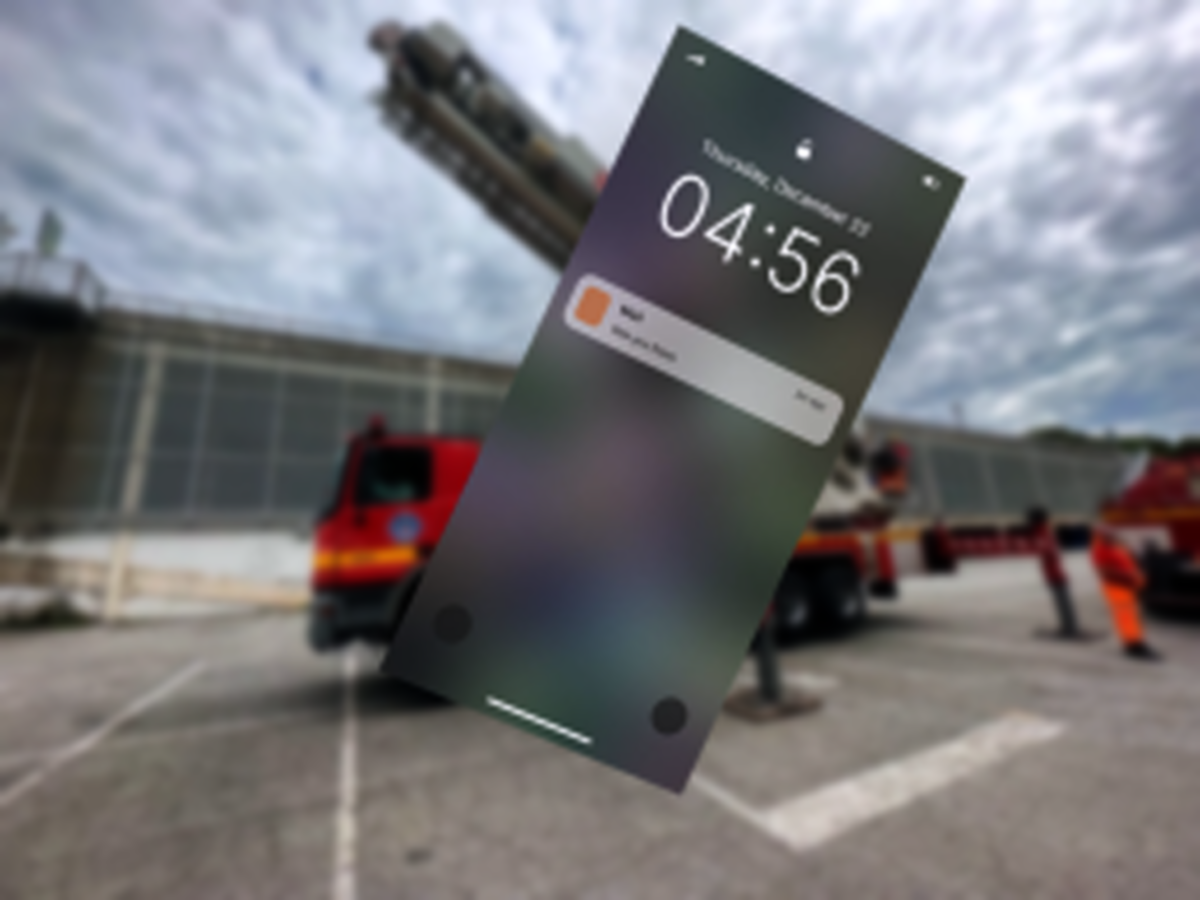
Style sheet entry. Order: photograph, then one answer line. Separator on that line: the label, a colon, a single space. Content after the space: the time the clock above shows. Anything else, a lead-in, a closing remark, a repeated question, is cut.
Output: 4:56
